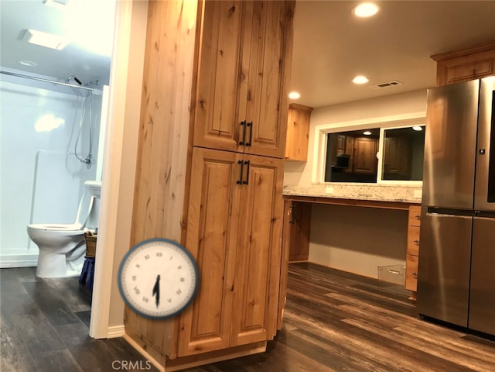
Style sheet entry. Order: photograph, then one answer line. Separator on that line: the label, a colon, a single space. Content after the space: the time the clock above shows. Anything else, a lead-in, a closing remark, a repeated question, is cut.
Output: 6:30
